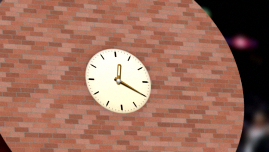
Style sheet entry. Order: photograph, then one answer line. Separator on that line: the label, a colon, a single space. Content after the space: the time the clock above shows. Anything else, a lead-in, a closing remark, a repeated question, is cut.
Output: 12:20
